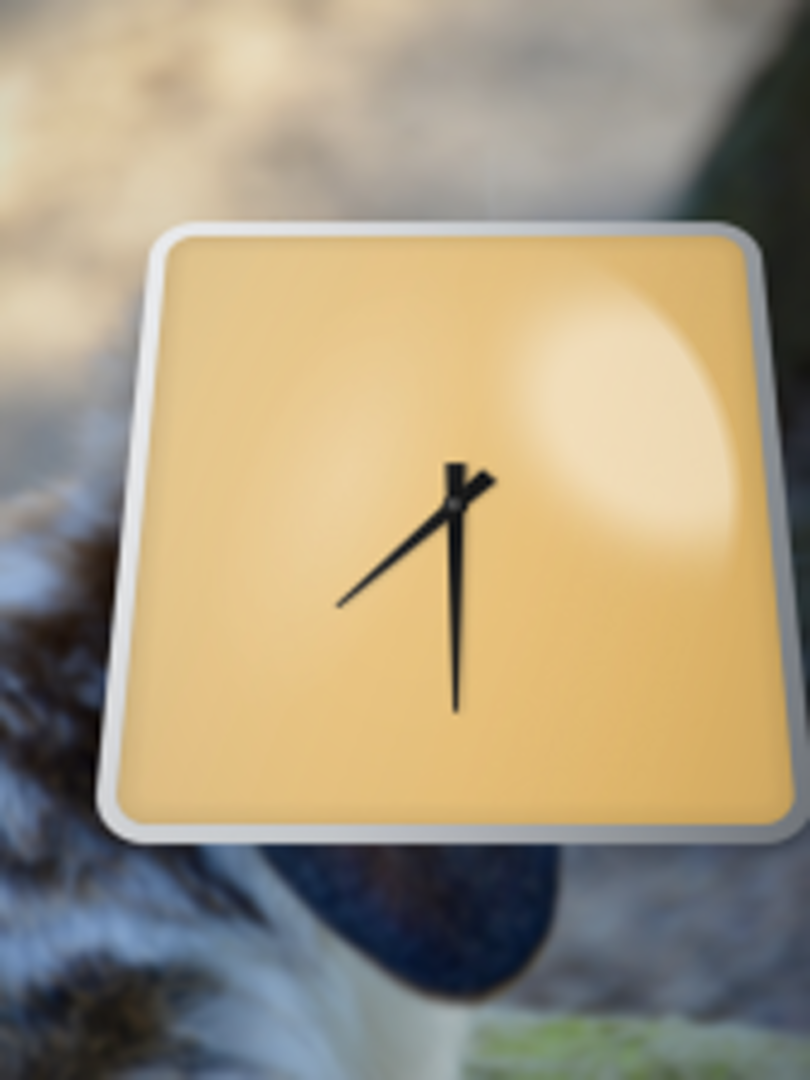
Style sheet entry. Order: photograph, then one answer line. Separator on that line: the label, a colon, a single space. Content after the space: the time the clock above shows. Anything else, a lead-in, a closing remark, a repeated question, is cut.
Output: 7:30
